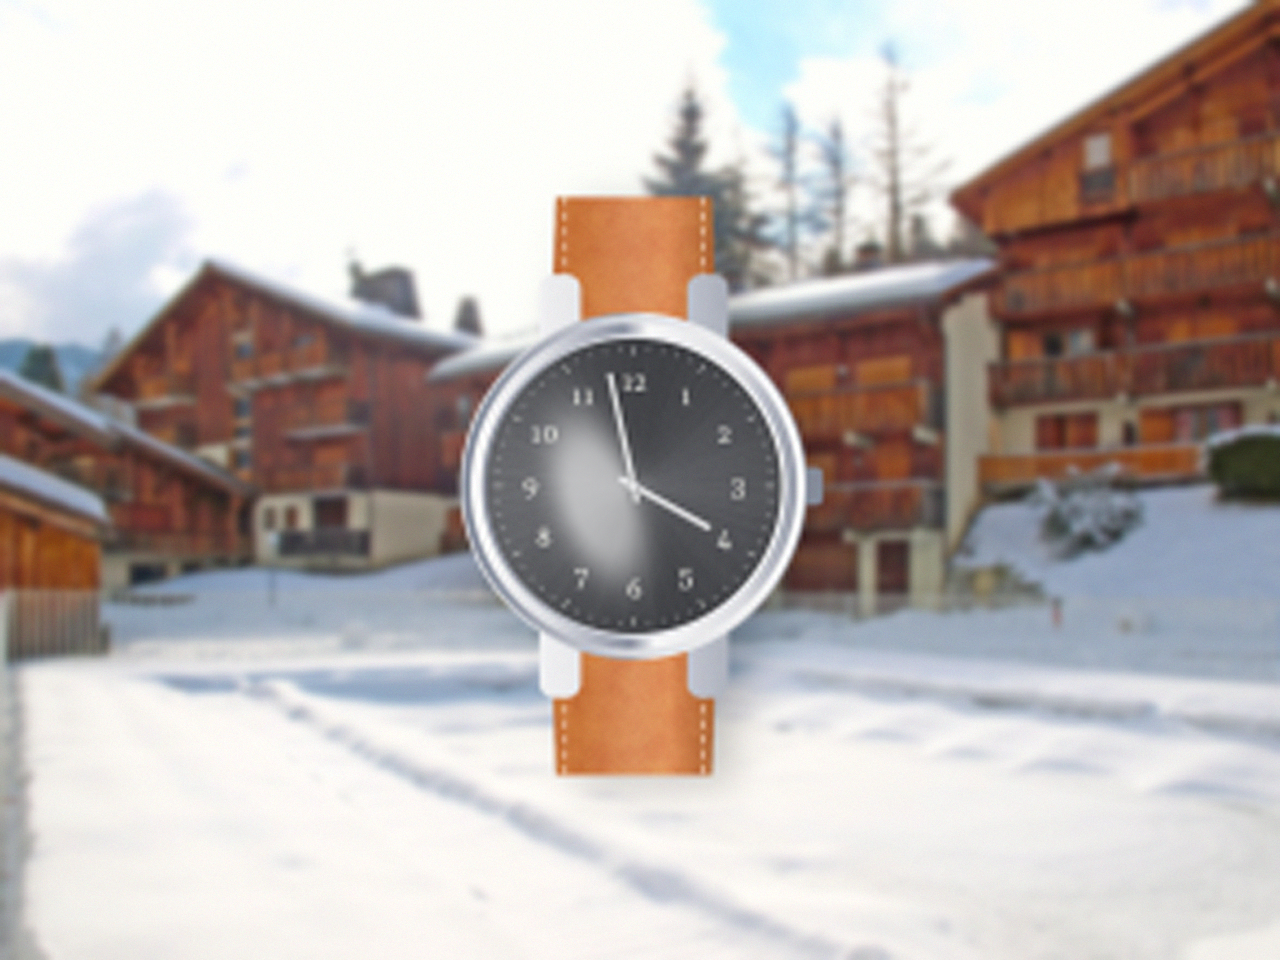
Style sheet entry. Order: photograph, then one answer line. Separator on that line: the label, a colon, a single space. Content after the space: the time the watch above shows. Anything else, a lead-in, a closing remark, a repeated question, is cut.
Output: 3:58
